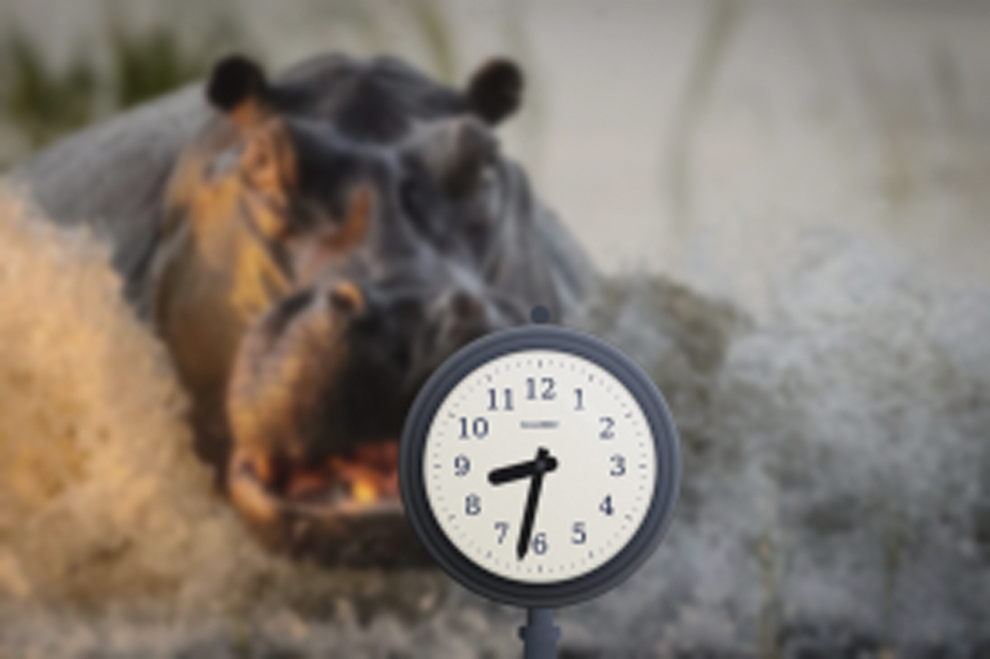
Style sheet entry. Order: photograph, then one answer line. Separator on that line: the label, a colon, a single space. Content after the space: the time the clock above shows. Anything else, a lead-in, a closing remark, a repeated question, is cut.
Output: 8:32
